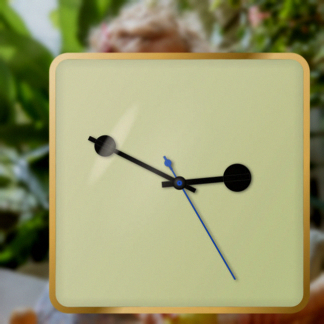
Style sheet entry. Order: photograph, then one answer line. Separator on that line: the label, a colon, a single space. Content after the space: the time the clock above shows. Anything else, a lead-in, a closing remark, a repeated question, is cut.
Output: 2:49:25
